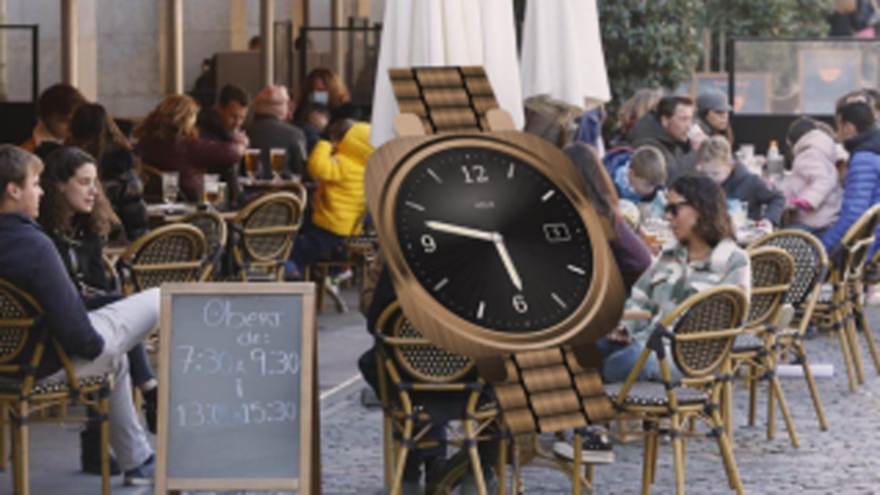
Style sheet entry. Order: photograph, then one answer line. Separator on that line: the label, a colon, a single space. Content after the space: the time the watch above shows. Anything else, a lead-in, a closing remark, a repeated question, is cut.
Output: 5:48
